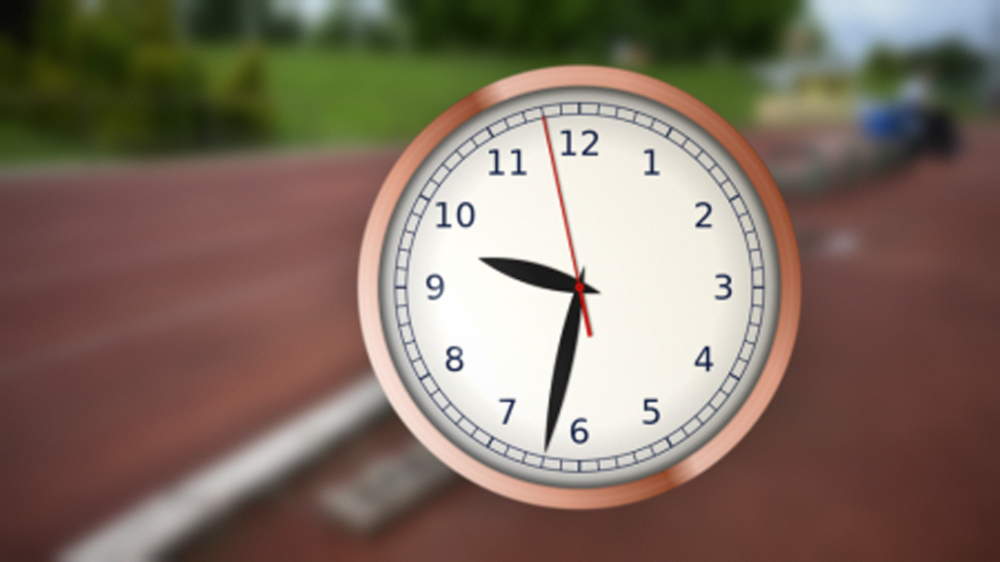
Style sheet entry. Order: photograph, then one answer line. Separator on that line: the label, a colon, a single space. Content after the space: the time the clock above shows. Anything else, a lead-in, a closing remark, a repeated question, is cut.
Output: 9:31:58
